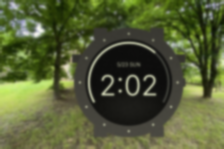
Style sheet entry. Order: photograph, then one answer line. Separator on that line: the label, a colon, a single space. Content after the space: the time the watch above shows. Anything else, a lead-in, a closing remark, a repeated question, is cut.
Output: 2:02
